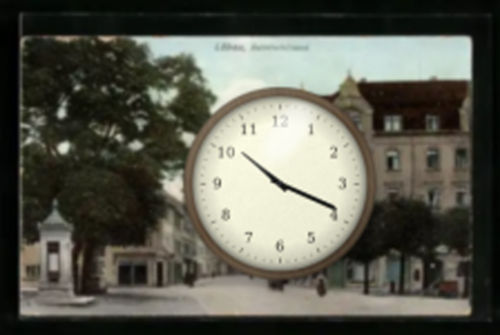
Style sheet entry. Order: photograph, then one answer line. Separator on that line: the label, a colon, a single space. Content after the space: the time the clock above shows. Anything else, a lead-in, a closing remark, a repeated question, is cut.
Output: 10:19
